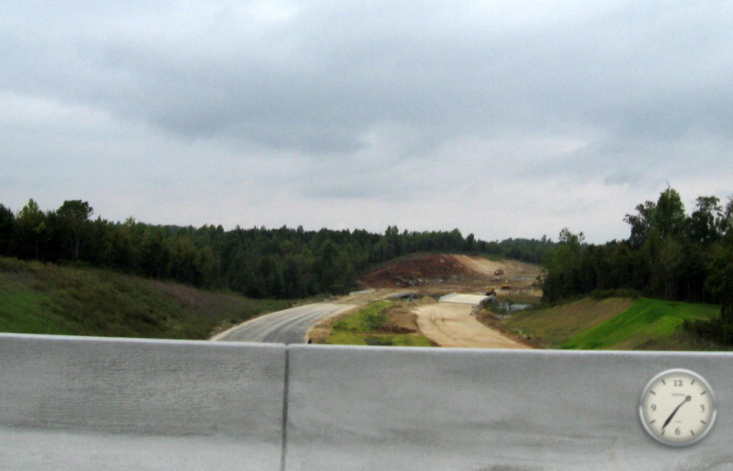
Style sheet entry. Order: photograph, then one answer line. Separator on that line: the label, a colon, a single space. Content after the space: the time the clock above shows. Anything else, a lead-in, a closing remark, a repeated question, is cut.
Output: 1:36
